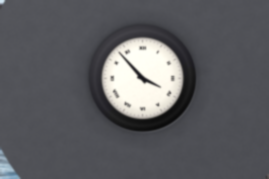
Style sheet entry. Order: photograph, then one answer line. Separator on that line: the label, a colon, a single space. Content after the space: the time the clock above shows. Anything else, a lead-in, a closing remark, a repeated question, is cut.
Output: 3:53
